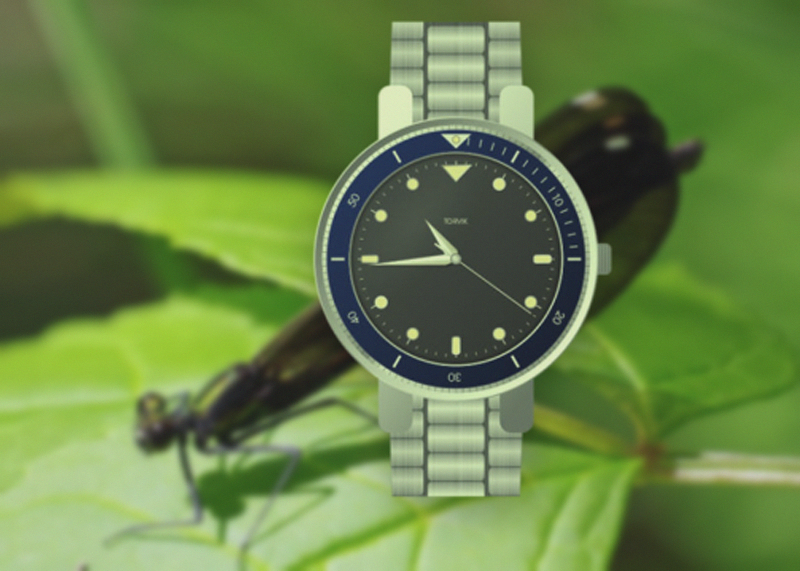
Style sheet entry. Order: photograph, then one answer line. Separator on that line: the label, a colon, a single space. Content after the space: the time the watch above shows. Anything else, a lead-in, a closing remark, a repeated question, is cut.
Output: 10:44:21
